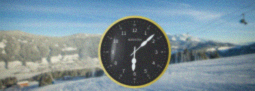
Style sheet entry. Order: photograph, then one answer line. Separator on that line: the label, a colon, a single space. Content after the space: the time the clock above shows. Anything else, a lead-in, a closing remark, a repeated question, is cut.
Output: 6:08
